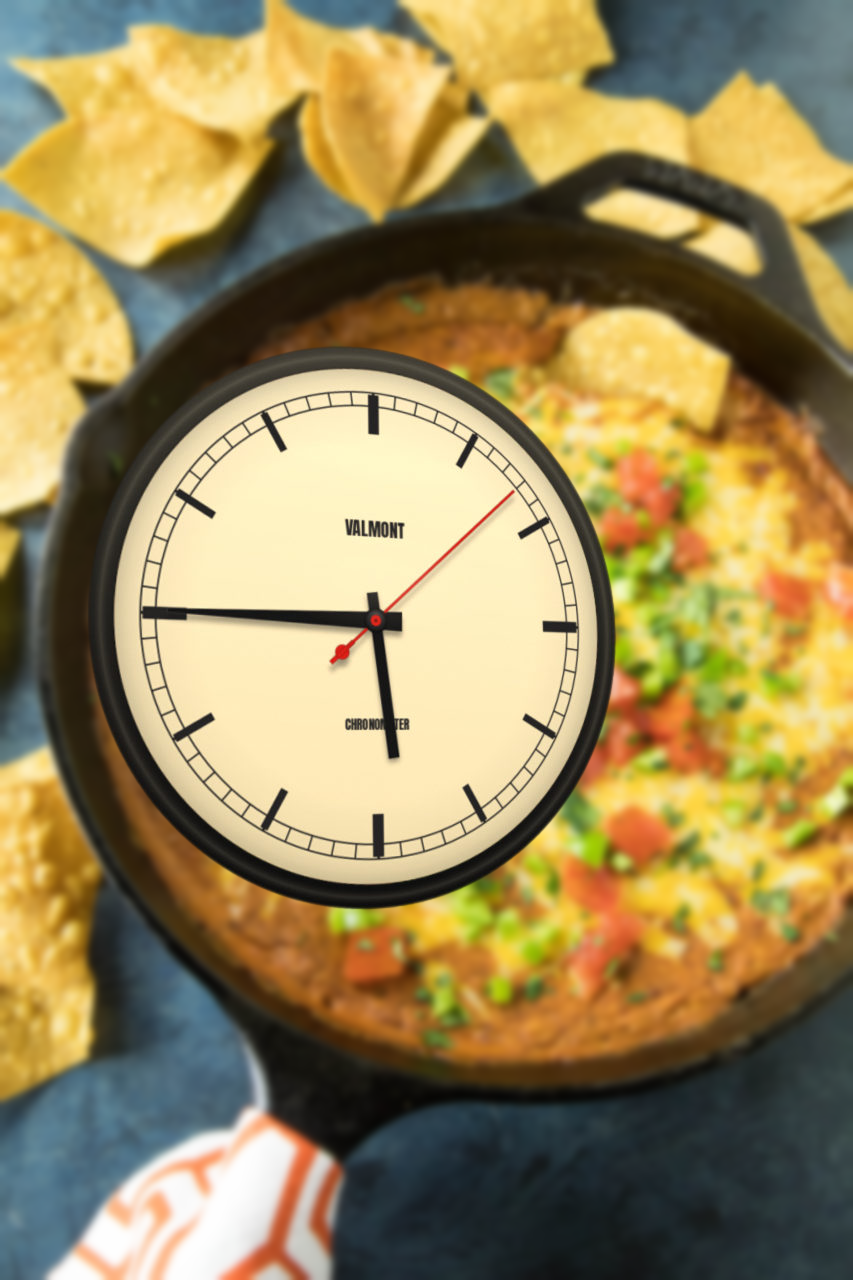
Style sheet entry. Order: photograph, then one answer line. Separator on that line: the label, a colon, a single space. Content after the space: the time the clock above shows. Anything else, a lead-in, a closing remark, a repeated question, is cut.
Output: 5:45:08
